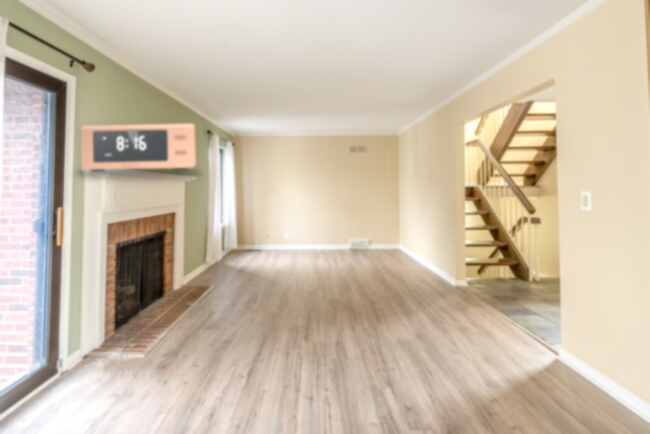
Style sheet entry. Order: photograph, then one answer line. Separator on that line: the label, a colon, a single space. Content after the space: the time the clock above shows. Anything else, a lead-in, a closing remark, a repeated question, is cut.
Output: 8:16
